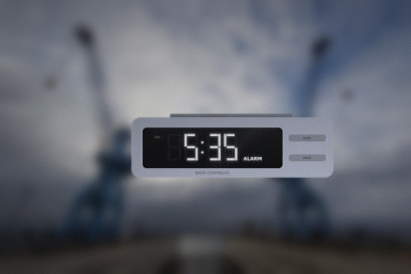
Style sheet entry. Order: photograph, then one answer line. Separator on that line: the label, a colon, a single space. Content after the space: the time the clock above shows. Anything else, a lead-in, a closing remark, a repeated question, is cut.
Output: 5:35
